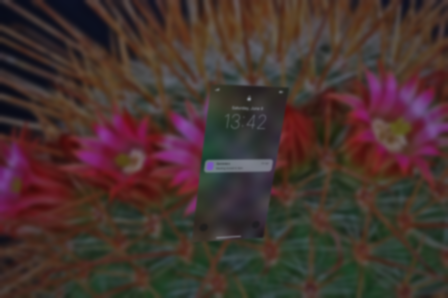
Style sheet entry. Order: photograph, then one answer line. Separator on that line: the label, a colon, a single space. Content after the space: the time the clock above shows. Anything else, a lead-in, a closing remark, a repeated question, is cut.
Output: 13:42
